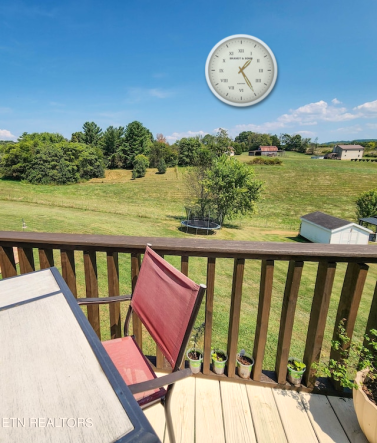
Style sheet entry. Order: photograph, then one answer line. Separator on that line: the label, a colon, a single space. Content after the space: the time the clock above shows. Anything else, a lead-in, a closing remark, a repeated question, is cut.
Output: 1:25
